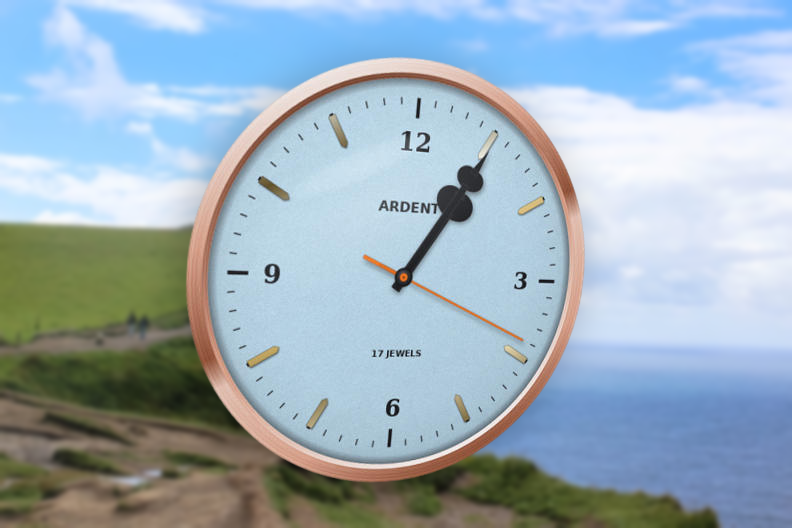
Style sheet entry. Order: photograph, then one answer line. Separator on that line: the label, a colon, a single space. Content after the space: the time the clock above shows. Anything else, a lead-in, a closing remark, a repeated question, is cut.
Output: 1:05:19
